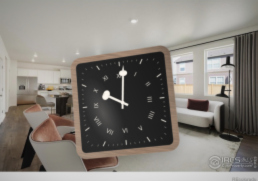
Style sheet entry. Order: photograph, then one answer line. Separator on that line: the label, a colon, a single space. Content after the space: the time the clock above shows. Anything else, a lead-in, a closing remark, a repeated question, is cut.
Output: 10:01
